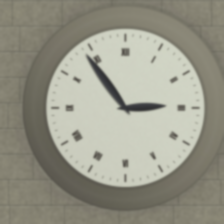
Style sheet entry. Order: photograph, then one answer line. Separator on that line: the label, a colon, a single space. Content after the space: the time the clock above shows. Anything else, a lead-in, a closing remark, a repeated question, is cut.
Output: 2:54
